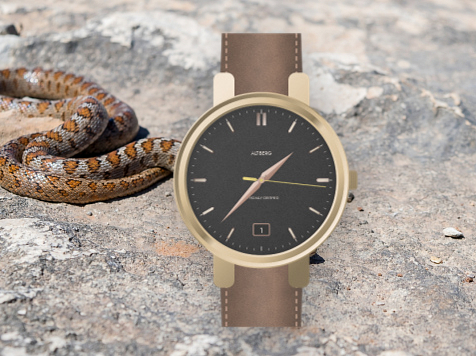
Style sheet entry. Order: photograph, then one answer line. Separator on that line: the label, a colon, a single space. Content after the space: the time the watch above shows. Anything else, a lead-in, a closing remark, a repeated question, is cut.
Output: 1:37:16
